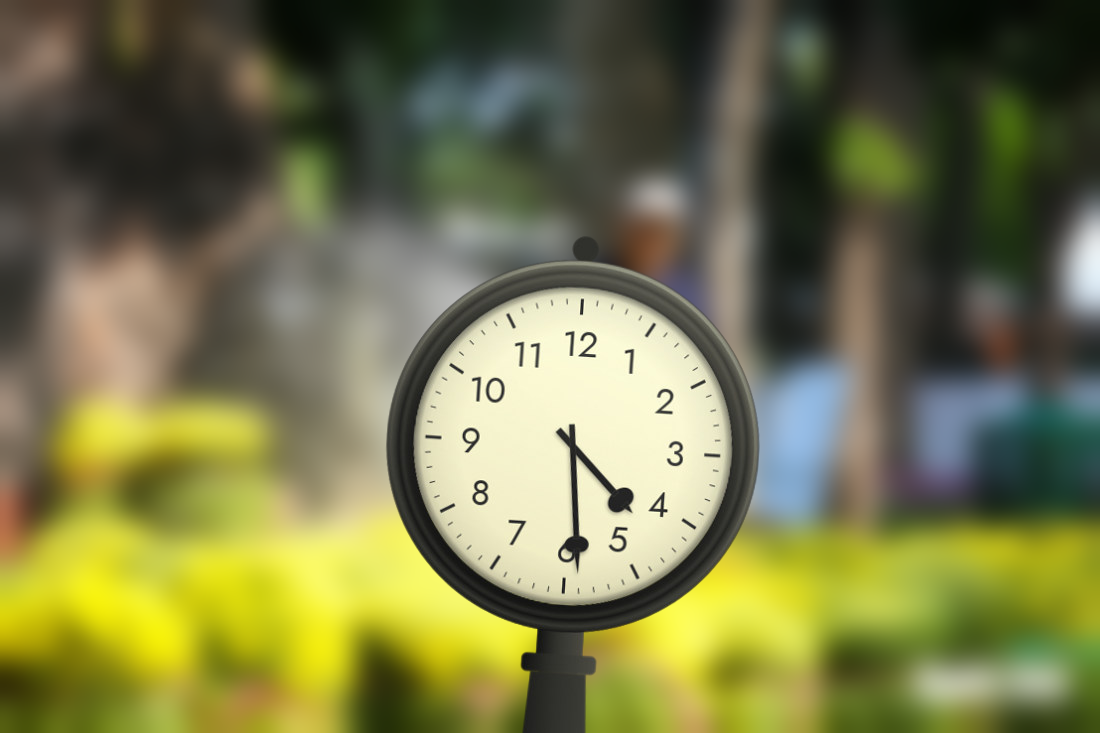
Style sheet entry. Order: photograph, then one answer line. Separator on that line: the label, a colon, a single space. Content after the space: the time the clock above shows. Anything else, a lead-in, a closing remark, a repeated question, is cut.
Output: 4:29
